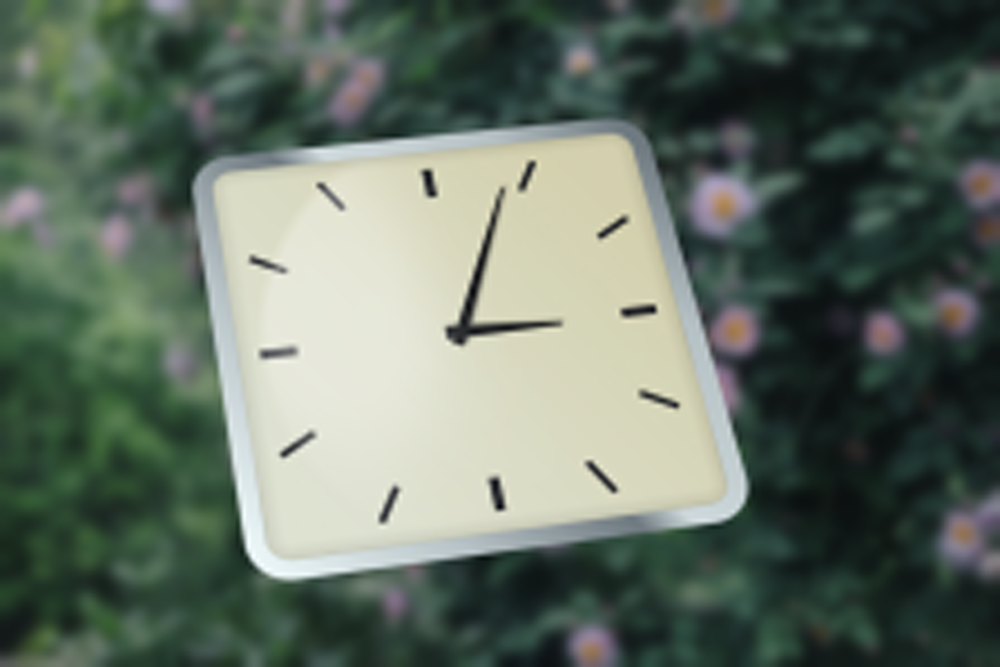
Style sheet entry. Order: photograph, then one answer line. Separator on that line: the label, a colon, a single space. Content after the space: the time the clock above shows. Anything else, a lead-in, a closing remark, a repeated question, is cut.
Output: 3:04
